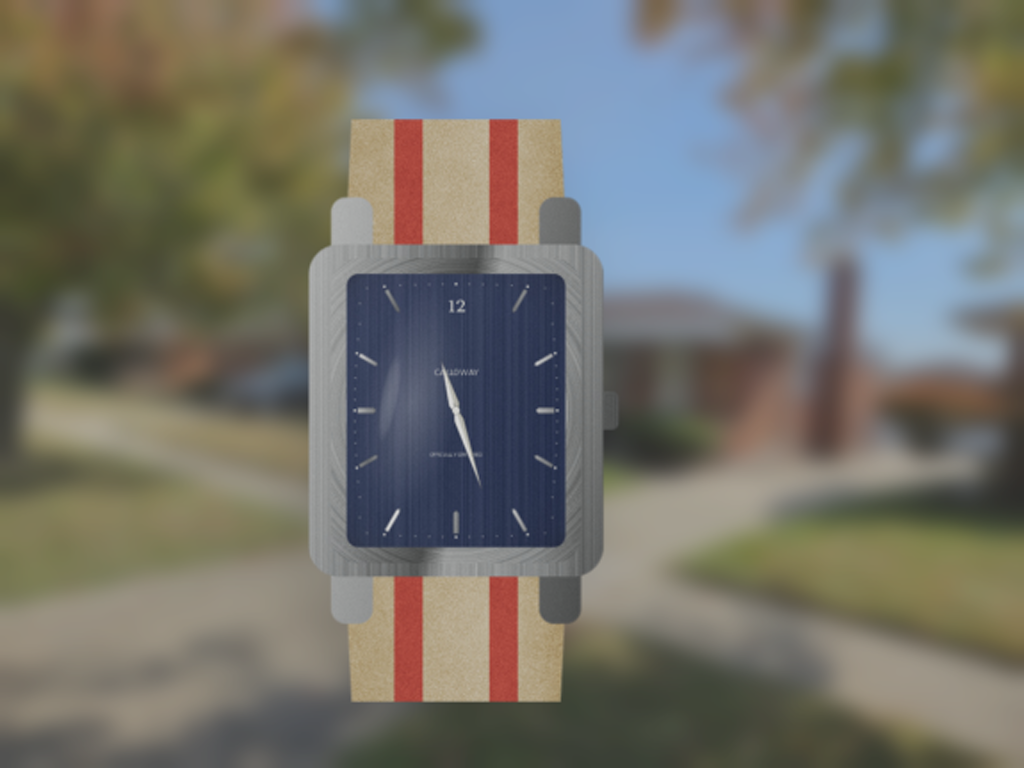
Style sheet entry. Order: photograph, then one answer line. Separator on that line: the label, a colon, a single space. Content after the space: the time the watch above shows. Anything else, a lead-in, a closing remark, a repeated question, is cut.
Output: 11:27
